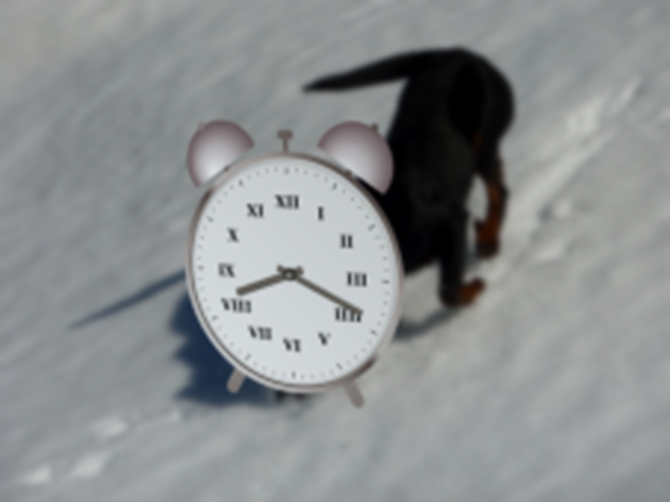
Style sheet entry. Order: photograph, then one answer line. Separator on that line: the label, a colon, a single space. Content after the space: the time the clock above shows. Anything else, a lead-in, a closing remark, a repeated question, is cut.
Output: 8:19
